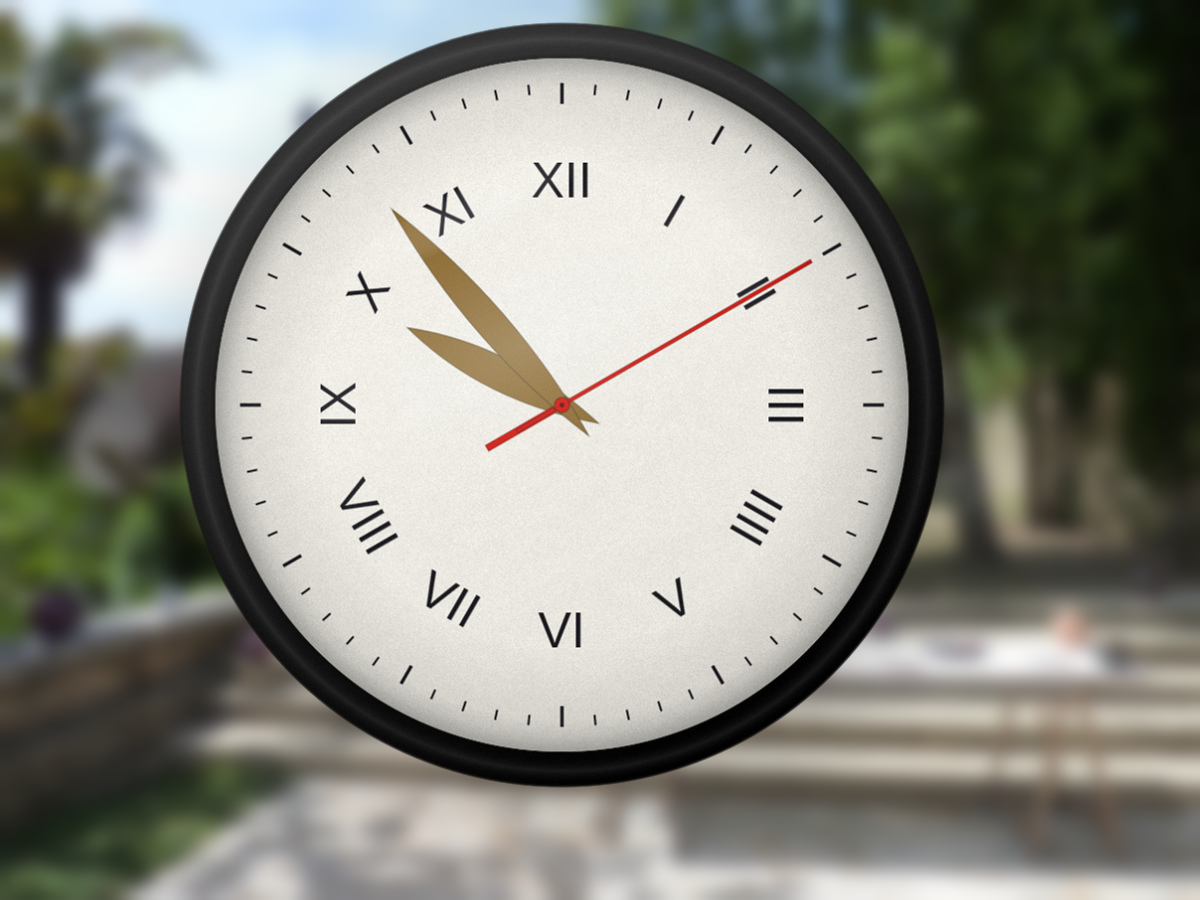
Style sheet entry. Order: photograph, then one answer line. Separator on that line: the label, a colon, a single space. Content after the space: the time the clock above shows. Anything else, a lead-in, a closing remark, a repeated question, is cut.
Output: 9:53:10
